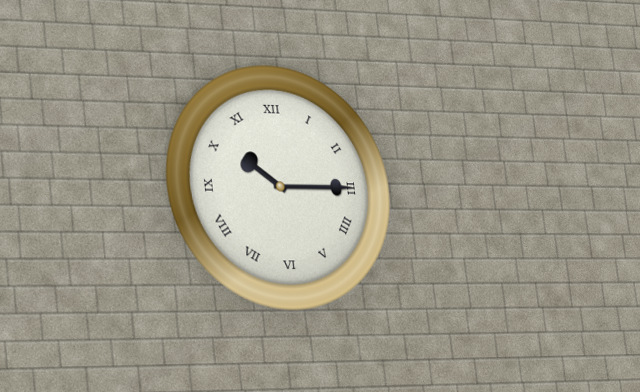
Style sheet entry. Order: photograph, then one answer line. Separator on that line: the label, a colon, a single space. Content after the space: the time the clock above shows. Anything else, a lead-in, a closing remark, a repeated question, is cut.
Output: 10:15
